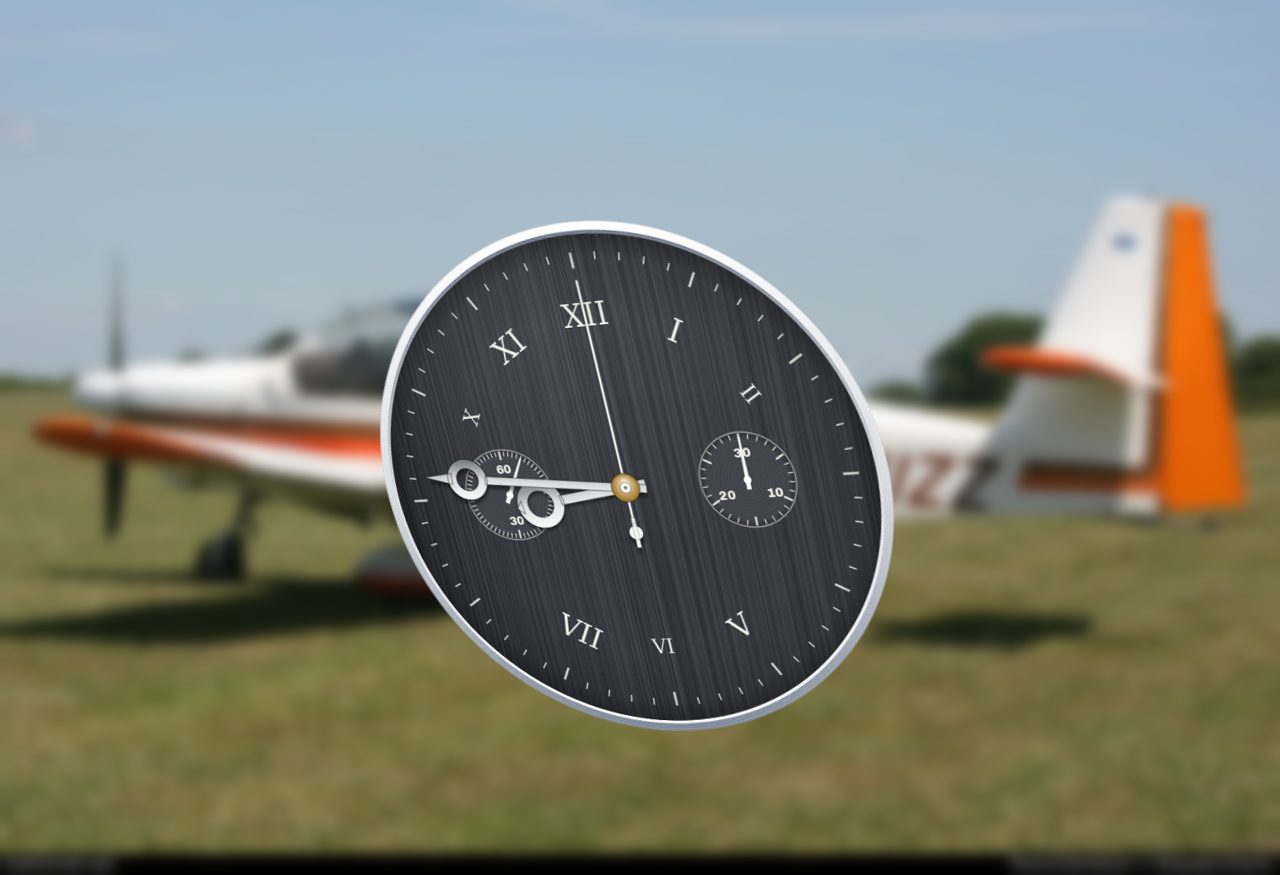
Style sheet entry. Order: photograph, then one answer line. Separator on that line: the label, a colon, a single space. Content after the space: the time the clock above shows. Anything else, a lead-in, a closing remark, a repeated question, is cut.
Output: 8:46:05
